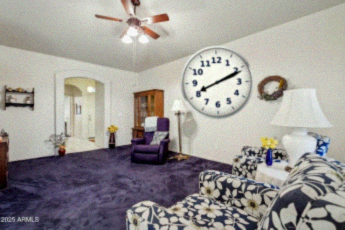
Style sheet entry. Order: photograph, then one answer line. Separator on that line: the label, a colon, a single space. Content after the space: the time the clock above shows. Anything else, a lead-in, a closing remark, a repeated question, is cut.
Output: 8:11
